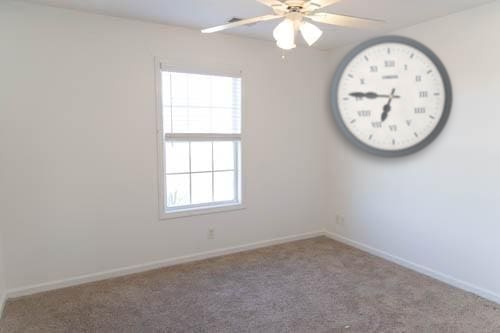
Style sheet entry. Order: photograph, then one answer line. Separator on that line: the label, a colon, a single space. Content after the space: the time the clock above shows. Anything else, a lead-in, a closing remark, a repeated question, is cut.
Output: 6:46
